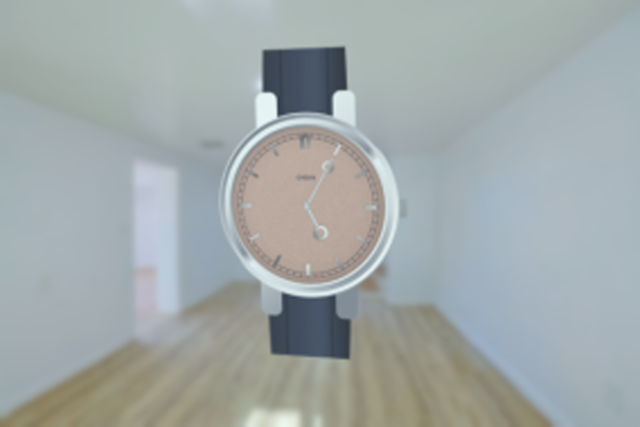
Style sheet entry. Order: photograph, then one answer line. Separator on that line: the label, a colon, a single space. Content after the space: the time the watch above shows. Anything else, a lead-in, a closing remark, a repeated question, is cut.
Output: 5:05
